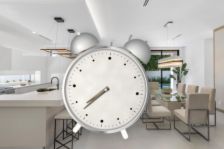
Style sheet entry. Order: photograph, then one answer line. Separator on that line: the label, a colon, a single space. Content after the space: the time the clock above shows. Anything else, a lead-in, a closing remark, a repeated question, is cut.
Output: 7:37
